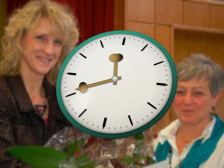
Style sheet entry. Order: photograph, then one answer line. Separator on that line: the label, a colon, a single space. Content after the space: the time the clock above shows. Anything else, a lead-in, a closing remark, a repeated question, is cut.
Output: 11:41
